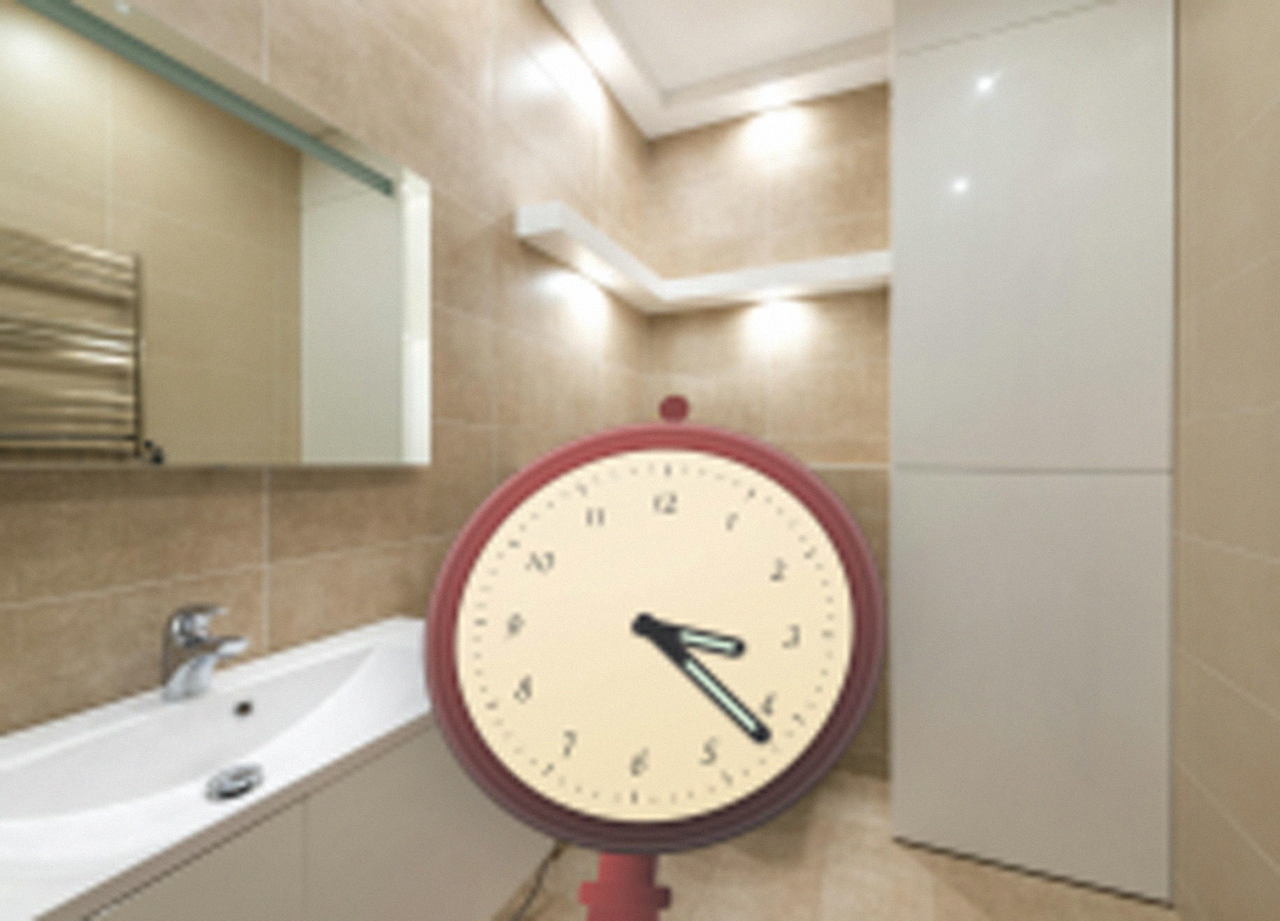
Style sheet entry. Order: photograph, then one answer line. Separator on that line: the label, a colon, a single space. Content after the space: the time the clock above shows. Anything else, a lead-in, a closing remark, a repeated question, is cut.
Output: 3:22
